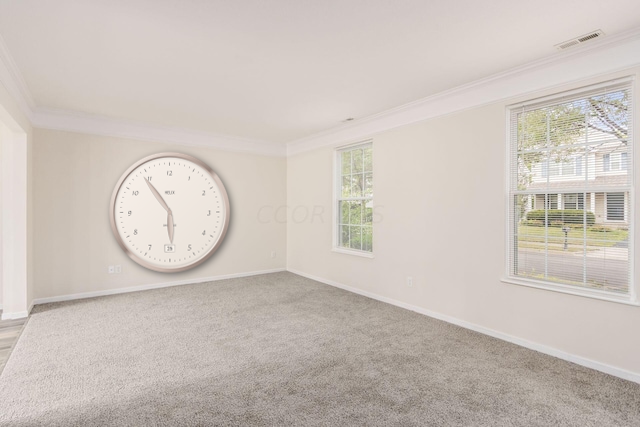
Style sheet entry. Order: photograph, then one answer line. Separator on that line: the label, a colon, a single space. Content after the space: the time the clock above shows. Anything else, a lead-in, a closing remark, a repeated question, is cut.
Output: 5:54
